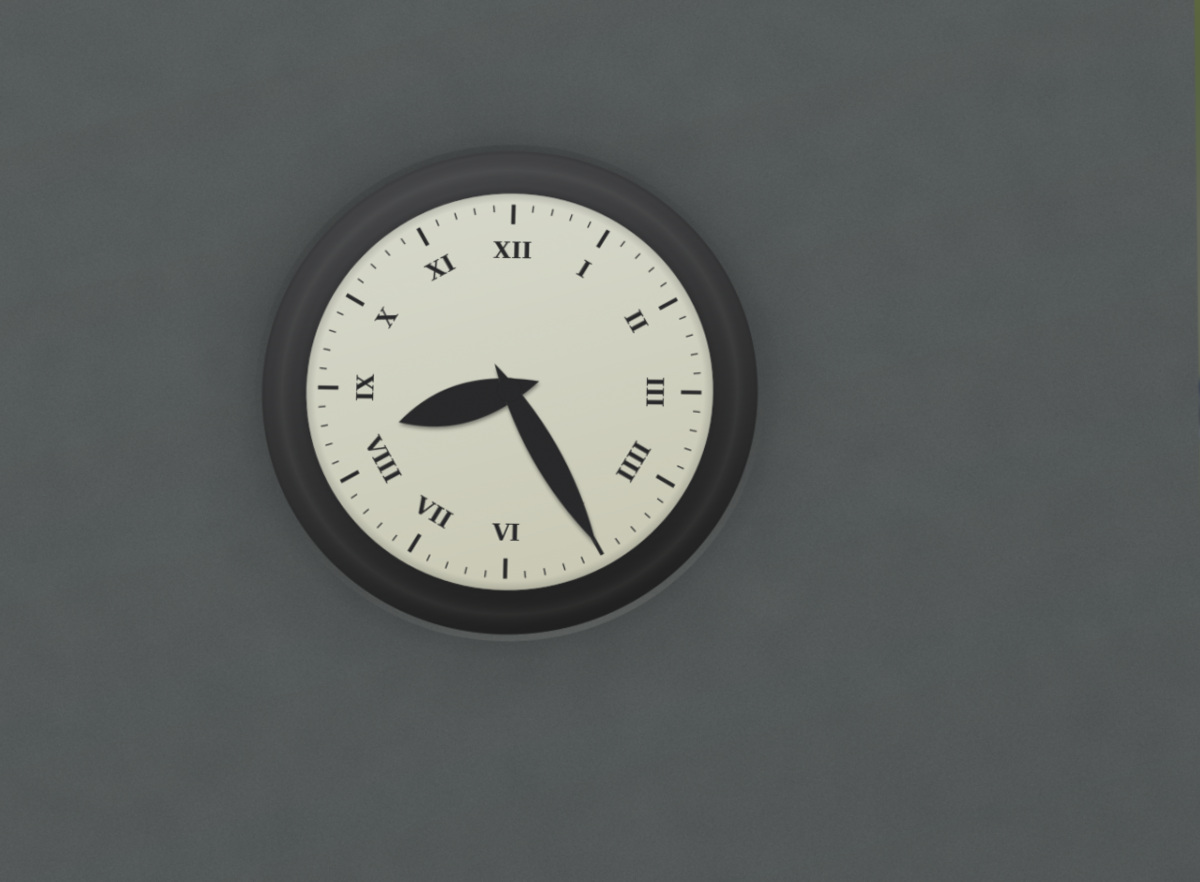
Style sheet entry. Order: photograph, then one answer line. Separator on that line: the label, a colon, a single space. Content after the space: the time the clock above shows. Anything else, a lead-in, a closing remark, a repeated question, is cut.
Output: 8:25
